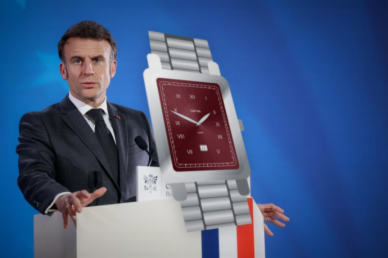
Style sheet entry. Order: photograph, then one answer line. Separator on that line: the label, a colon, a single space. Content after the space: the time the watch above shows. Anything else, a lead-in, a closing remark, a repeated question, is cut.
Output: 1:49
